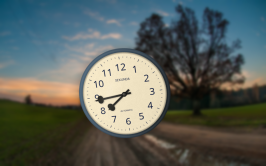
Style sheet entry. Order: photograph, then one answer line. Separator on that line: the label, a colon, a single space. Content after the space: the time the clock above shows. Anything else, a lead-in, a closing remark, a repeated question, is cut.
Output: 7:44
